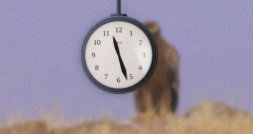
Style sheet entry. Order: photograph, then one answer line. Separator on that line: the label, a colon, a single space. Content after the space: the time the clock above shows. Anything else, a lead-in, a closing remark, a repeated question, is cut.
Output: 11:27
